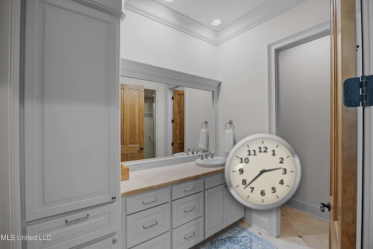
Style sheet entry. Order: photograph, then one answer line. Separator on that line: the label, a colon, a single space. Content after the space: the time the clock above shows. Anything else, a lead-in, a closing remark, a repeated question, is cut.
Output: 2:38
